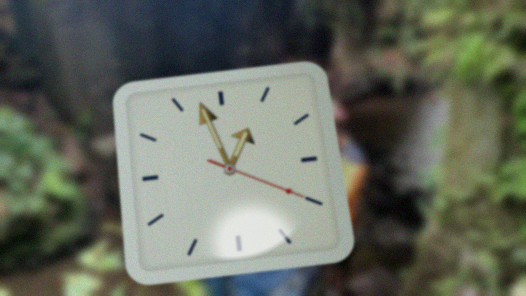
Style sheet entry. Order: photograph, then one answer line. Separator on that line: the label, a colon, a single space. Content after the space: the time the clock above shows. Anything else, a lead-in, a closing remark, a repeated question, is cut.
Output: 12:57:20
